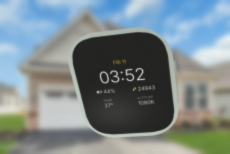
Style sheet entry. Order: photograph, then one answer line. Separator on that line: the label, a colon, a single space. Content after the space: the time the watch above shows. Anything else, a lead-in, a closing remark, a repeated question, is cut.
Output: 3:52
